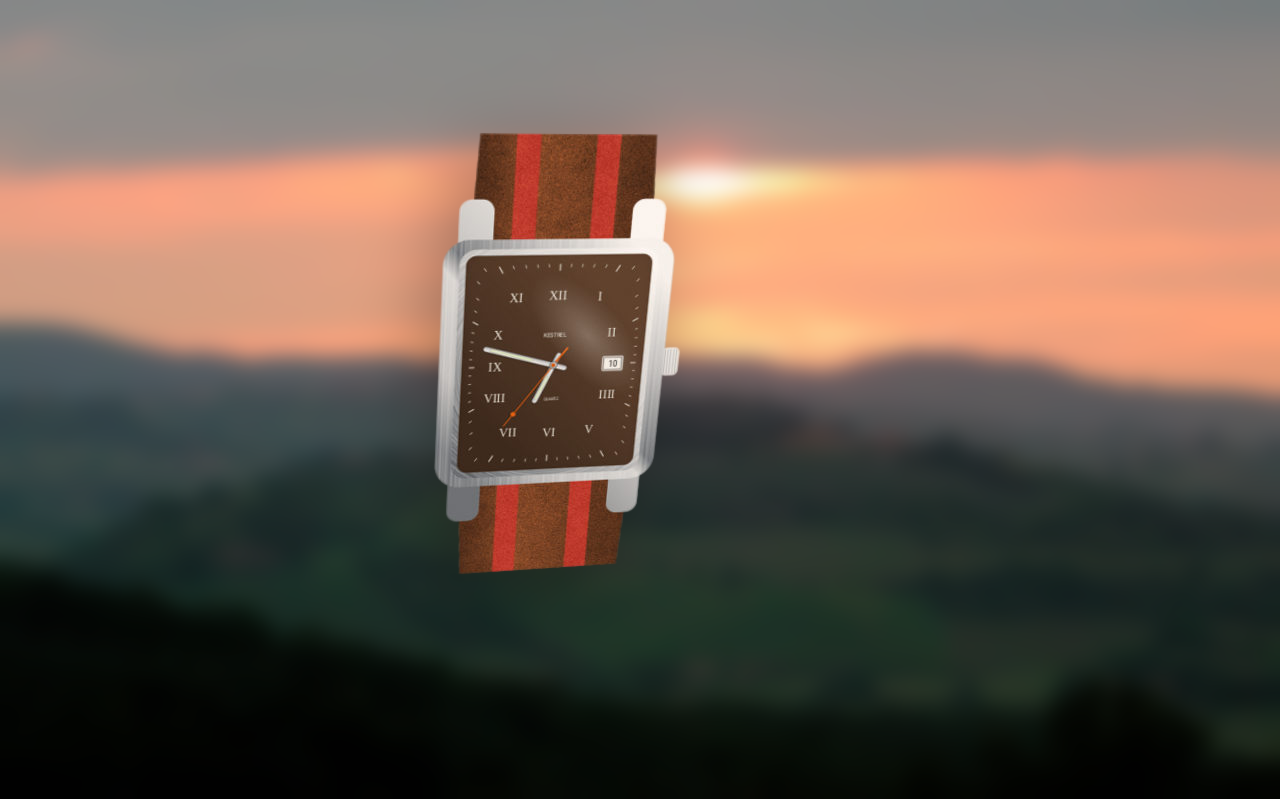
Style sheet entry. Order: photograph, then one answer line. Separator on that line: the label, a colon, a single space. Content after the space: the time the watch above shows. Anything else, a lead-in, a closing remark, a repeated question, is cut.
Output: 6:47:36
